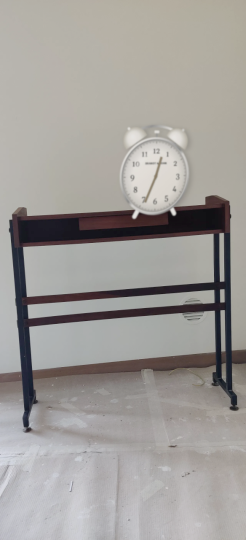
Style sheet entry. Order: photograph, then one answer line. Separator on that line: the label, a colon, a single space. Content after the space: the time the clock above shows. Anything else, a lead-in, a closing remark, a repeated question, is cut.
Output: 12:34
